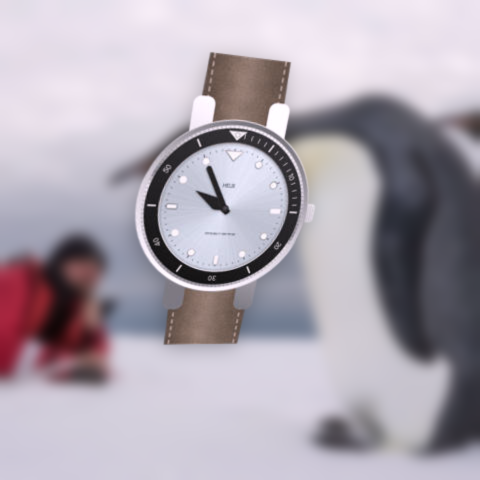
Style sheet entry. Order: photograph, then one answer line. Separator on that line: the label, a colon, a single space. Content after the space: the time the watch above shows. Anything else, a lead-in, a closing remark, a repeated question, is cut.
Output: 9:55
